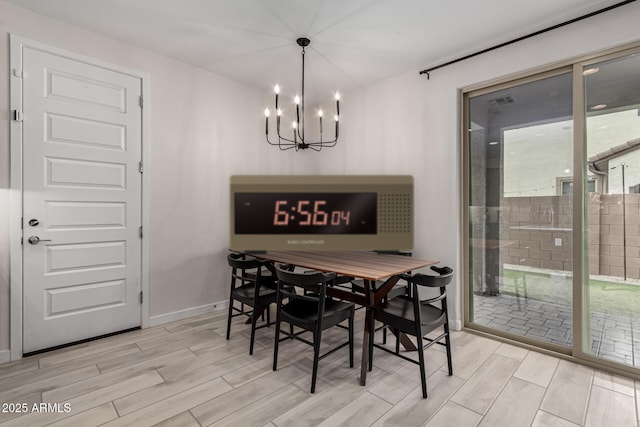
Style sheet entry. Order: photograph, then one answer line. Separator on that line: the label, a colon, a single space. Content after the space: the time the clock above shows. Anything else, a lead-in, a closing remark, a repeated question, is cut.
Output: 6:56:04
